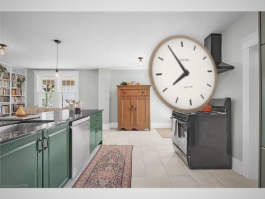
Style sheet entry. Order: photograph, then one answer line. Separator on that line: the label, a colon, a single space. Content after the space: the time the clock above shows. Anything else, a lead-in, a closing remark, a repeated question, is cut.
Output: 7:55
